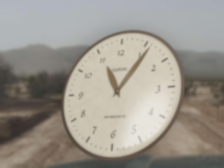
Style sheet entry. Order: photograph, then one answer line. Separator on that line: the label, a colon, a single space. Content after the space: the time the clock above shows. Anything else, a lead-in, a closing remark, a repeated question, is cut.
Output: 11:06
